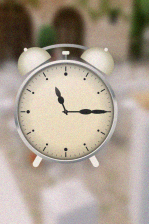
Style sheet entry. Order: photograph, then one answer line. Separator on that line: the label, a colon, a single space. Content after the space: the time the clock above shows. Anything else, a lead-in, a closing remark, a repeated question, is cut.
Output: 11:15
